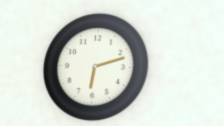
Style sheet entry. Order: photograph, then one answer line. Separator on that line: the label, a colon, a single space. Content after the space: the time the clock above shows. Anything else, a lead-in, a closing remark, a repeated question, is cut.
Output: 6:12
